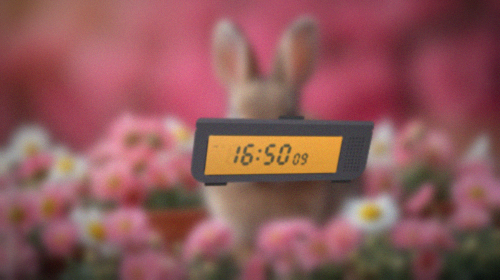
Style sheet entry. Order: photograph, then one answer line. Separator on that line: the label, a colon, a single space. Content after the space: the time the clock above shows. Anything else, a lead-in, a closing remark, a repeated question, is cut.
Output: 16:50:09
